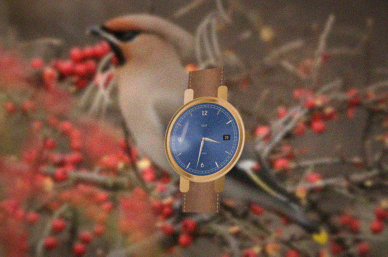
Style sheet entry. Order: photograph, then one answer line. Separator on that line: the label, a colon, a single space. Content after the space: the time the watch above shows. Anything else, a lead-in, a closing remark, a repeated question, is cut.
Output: 3:32
